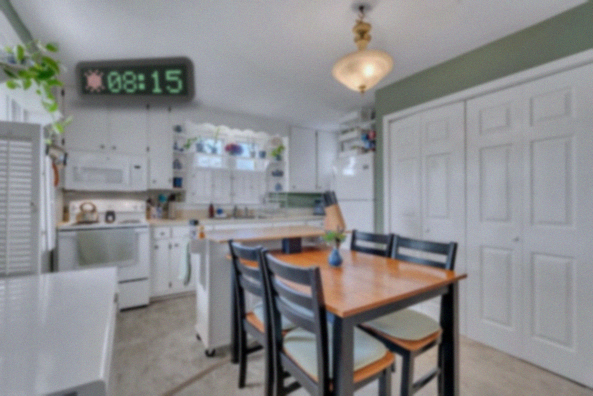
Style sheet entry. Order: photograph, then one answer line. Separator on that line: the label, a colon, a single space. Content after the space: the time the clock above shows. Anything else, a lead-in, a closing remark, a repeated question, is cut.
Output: 8:15
